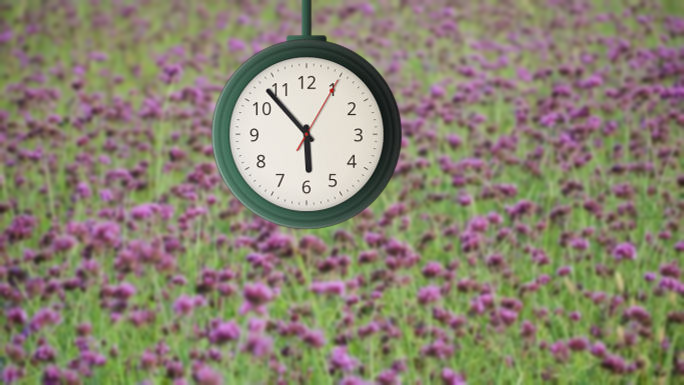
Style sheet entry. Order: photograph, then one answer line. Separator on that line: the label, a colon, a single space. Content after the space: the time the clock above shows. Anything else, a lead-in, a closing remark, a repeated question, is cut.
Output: 5:53:05
